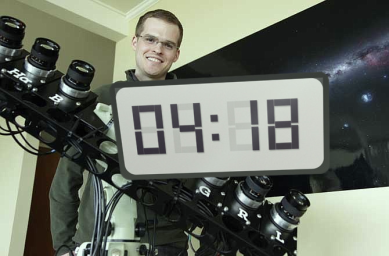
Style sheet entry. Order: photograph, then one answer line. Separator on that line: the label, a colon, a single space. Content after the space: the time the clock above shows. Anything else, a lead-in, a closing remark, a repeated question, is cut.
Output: 4:18
